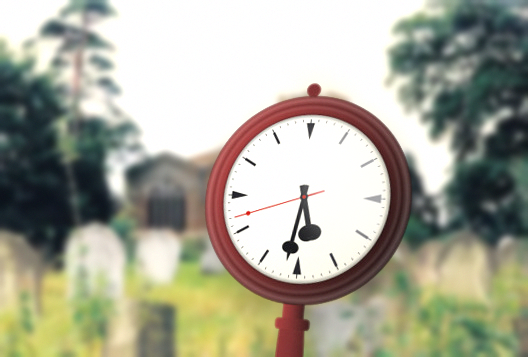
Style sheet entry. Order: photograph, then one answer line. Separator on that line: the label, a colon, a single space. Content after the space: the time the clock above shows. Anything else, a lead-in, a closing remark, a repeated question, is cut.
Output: 5:31:42
